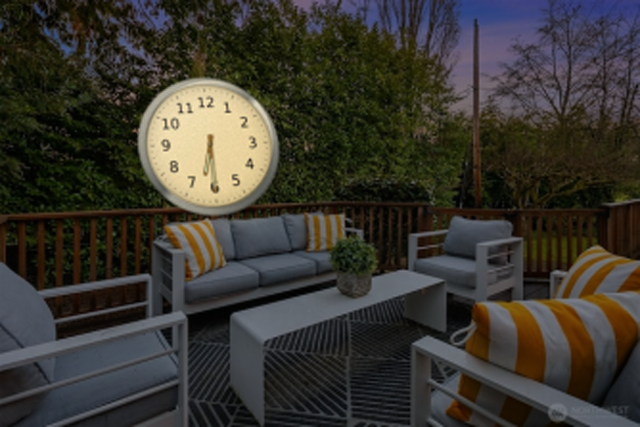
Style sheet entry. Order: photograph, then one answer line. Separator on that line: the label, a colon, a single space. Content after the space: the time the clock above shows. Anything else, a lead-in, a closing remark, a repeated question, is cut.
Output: 6:30
